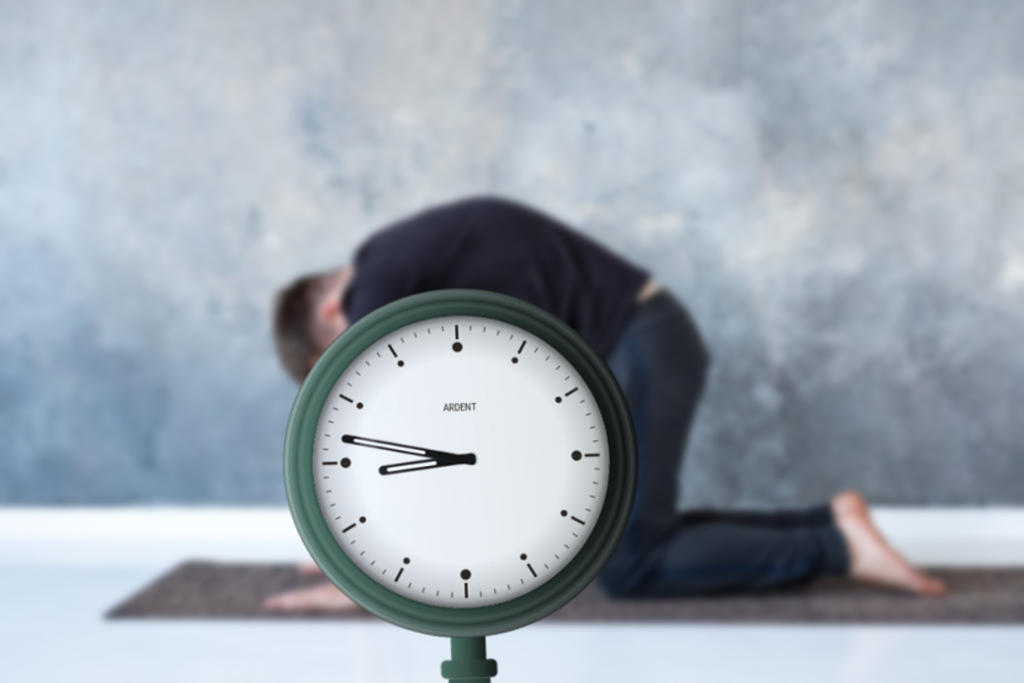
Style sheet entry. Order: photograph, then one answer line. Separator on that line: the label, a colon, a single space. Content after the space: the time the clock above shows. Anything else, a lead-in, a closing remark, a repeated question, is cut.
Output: 8:47
